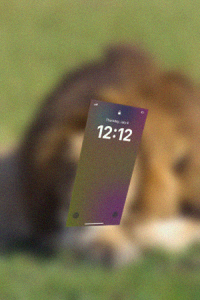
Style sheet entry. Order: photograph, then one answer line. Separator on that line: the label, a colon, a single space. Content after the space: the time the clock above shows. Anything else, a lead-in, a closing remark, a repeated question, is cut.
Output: 12:12
